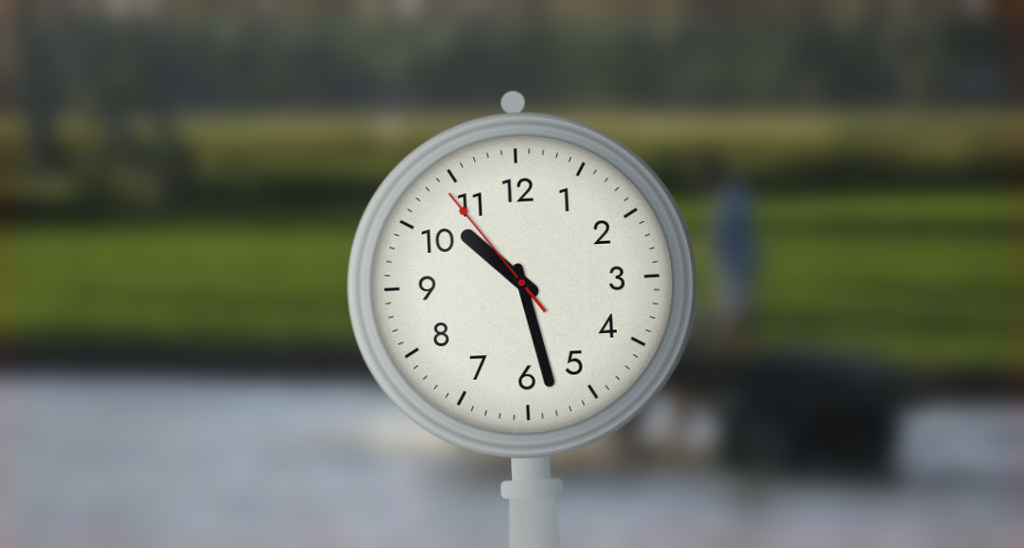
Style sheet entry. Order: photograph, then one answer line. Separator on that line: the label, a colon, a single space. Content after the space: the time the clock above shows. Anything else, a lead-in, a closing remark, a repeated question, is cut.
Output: 10:27:54
